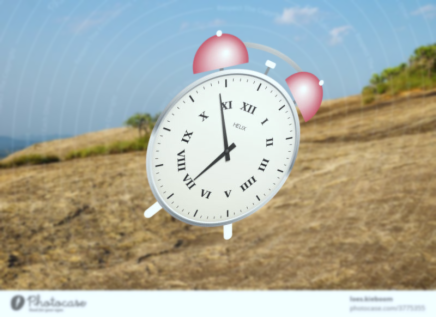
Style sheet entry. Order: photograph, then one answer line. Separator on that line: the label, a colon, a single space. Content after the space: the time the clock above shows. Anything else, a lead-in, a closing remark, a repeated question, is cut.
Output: 6:54
